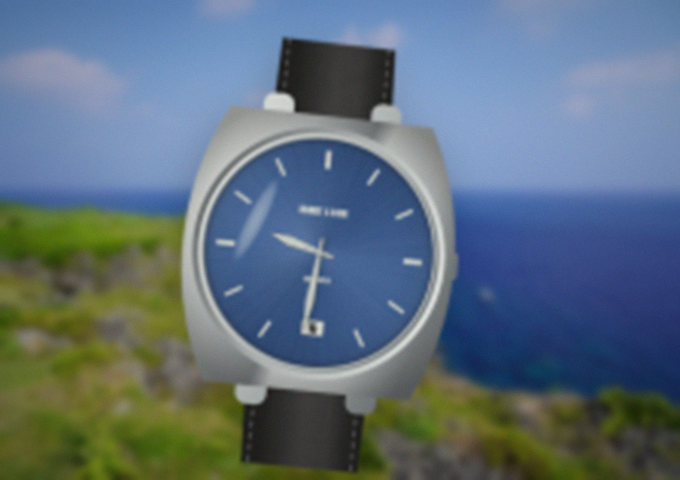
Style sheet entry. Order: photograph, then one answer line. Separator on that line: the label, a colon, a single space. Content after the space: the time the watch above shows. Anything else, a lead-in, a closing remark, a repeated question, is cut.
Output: 9:31
